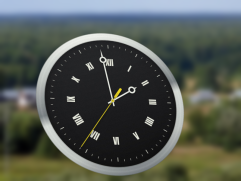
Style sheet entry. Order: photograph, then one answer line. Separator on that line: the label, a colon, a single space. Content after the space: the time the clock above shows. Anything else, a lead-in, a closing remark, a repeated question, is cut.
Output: 1:58:36
